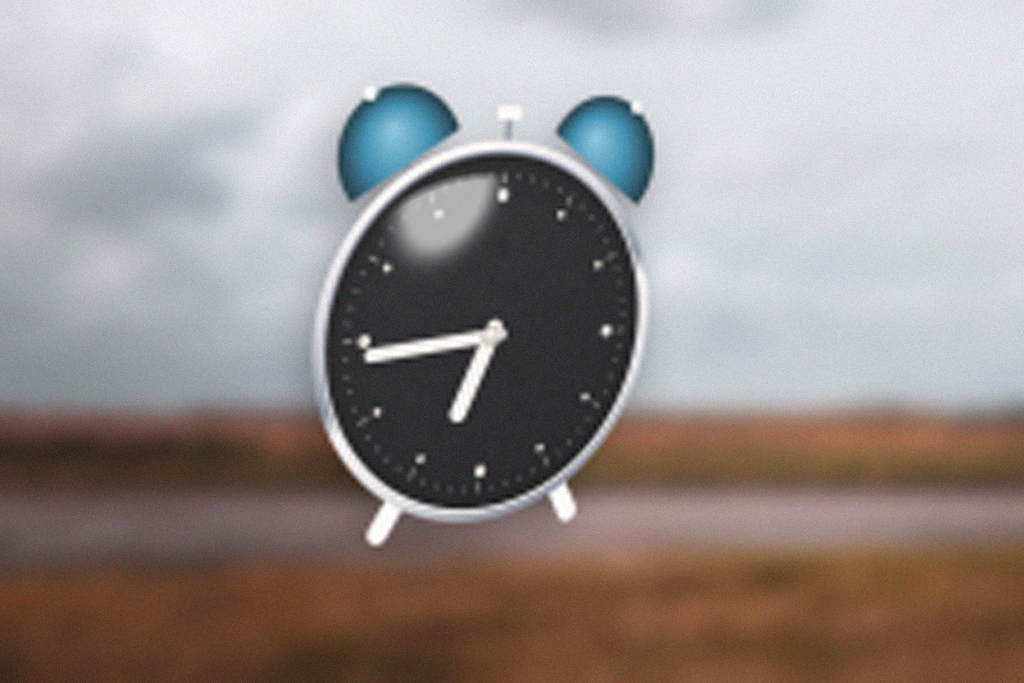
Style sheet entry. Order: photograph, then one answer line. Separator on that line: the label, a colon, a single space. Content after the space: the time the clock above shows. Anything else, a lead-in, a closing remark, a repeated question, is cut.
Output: 6:44
